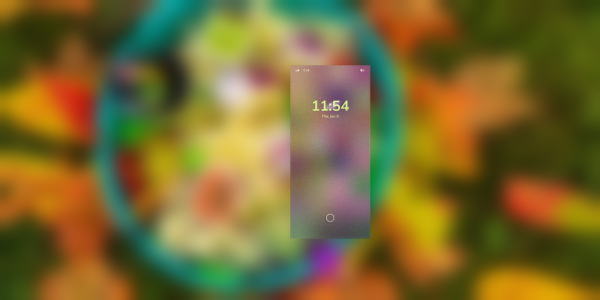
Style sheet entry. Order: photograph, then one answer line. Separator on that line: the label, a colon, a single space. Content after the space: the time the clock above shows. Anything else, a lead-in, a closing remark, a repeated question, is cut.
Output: 11:54
